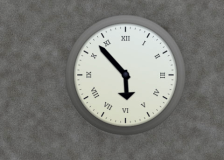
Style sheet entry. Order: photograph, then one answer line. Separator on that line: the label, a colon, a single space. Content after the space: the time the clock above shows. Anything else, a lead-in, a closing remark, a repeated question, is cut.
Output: 5:53
